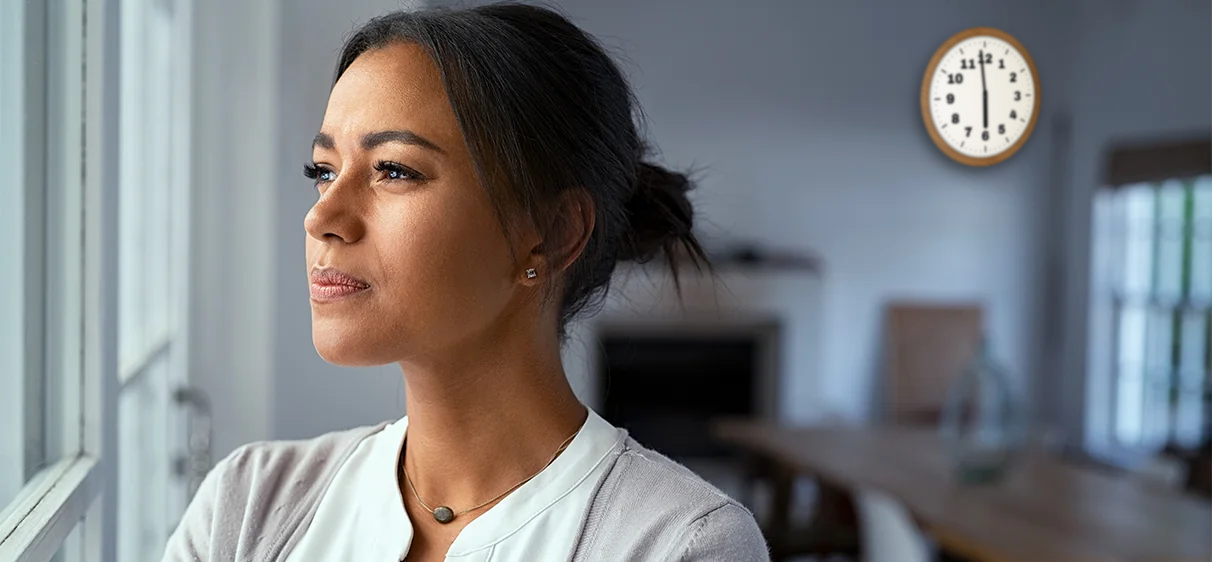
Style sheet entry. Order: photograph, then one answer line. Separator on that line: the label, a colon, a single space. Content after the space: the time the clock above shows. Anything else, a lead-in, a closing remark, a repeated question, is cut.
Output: 5:59
